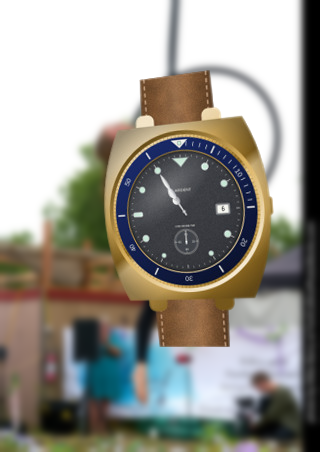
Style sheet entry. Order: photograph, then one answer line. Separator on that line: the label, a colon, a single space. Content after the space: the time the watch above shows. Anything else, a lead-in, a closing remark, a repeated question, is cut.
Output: 10:55
